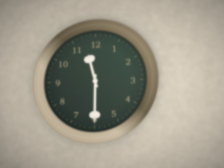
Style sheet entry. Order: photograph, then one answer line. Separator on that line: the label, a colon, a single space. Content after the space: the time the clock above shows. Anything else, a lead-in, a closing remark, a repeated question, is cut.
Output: 11:30
